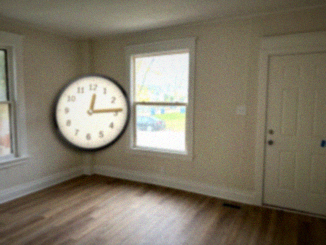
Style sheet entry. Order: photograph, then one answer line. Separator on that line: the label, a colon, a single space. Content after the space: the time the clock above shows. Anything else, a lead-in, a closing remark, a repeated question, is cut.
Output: 12:14
